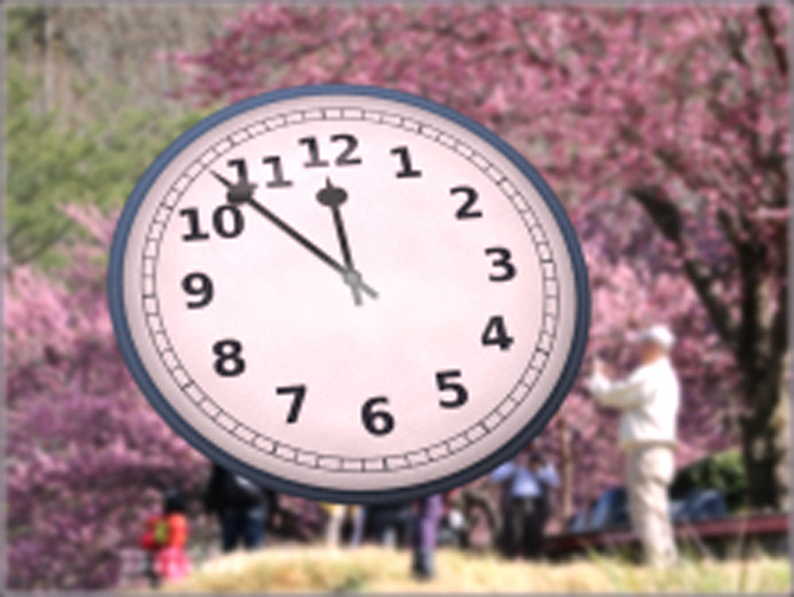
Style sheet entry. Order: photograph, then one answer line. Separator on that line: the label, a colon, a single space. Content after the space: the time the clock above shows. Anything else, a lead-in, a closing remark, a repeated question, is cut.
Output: 11:53
